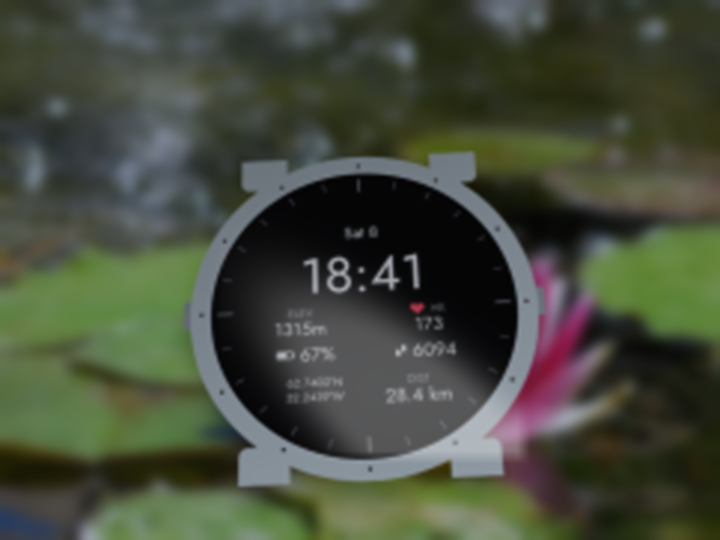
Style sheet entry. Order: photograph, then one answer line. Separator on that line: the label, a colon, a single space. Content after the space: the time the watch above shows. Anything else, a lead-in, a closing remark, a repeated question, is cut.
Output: 18:41
